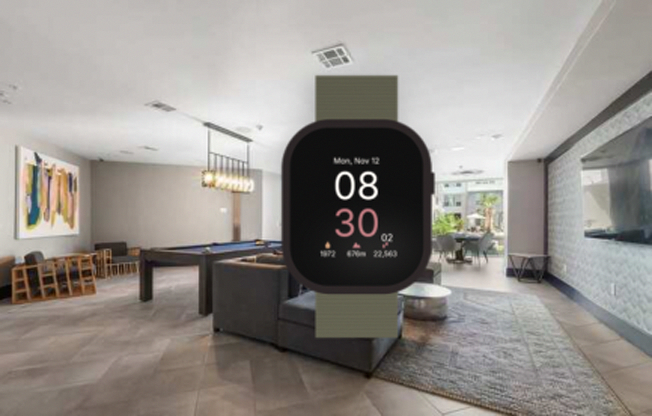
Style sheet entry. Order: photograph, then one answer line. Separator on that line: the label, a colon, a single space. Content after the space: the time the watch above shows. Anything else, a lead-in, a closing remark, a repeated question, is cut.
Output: 8:30
